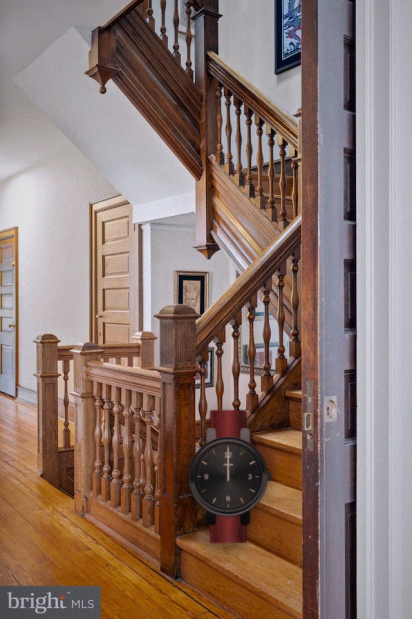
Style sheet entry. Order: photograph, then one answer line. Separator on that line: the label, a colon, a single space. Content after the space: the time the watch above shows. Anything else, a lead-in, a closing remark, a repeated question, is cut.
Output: 12:00
